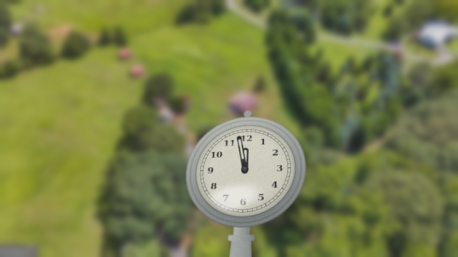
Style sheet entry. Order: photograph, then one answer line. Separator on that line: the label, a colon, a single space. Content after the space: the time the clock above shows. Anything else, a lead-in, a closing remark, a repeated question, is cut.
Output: 11:58
